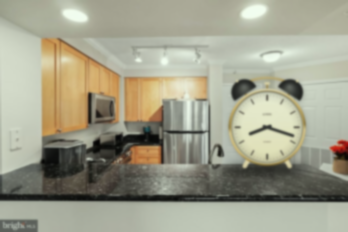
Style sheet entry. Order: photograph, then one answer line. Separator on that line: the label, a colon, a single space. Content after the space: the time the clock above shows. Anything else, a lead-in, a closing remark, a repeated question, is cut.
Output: 8:18
